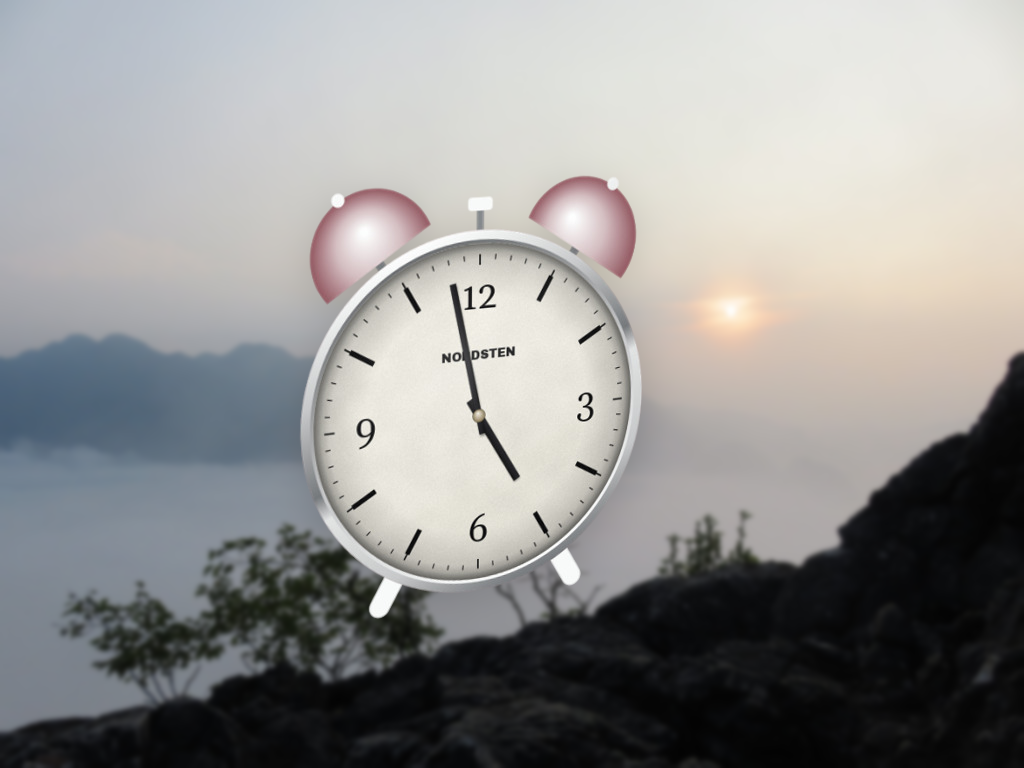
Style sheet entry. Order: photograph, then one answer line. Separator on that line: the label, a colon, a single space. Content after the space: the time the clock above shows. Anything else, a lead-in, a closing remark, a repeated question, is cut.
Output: 4:58
